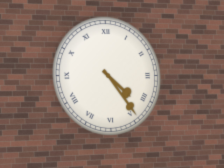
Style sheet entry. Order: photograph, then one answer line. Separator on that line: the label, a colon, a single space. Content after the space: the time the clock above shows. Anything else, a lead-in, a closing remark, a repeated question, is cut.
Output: 4:24
